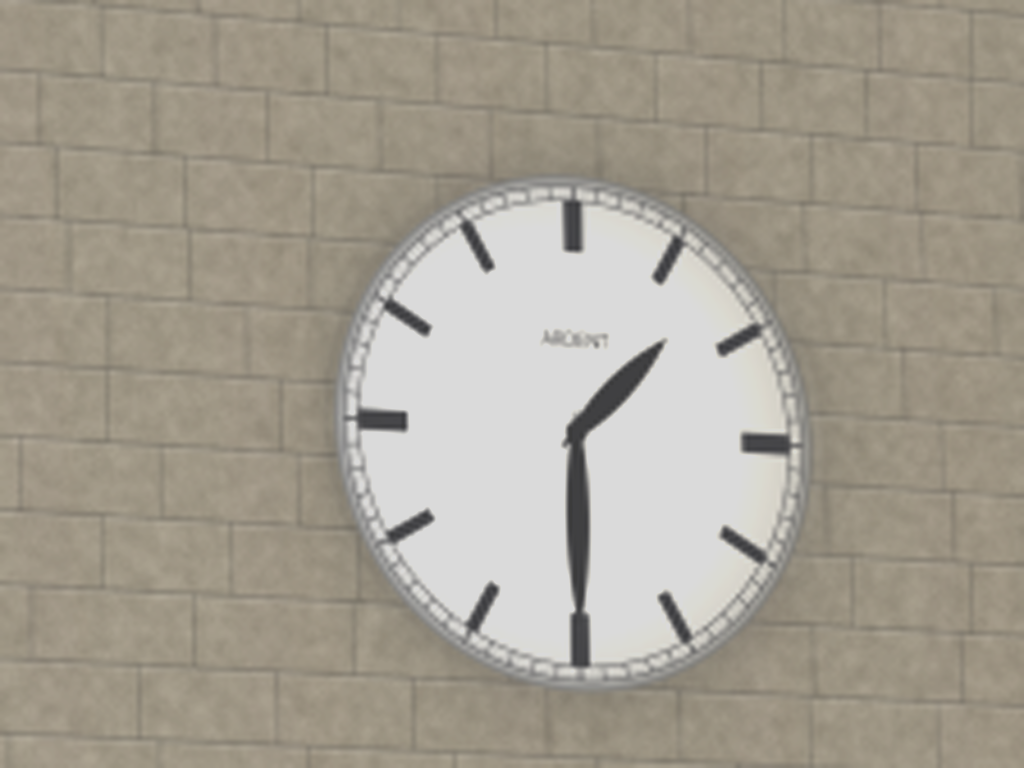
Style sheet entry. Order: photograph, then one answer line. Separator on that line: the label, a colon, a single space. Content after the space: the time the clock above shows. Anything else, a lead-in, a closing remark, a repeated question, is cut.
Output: 1:30
